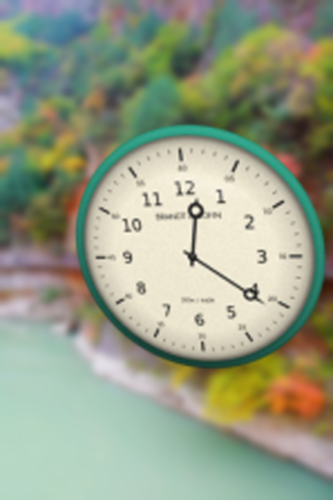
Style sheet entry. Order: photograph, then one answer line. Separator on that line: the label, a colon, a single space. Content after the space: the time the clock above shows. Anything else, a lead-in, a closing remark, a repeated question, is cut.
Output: 12:21
